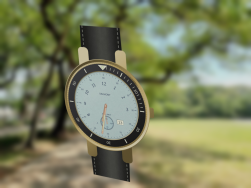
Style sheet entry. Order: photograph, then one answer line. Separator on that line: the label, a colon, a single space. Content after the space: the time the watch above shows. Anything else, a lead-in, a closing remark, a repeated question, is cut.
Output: 6:32
